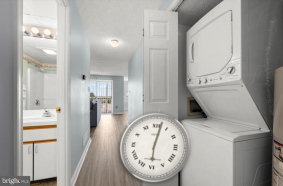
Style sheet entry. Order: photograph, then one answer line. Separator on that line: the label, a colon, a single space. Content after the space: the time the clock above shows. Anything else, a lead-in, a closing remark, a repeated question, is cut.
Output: 6:02
